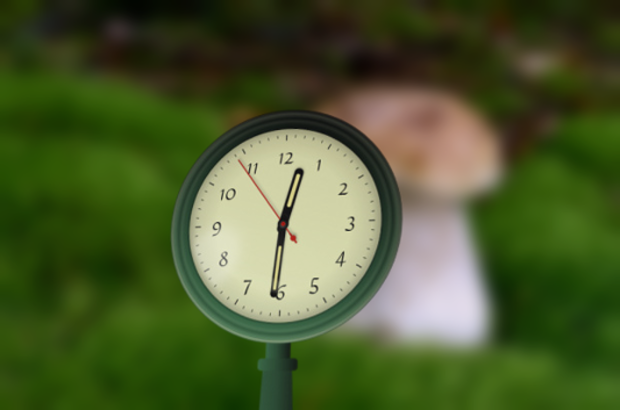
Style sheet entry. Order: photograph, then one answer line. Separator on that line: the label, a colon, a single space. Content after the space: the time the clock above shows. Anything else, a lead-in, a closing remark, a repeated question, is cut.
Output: 12:30:54
